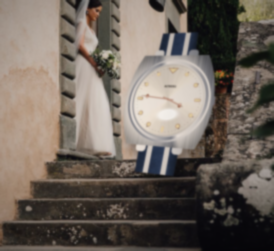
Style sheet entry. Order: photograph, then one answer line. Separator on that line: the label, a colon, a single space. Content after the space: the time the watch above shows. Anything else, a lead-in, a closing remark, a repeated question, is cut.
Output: 3:46
